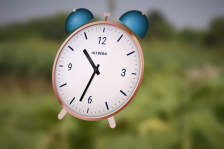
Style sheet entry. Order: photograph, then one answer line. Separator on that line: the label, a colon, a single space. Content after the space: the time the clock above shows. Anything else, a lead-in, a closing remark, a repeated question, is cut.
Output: 10:33
